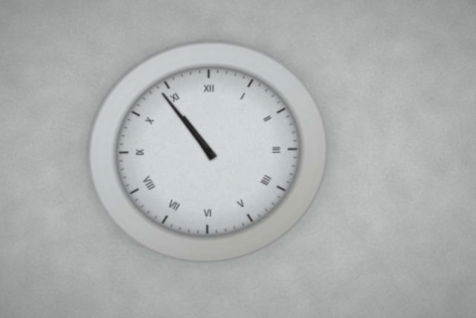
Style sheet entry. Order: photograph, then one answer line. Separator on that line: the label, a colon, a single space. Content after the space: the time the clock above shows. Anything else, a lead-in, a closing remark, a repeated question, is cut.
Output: 10:54
